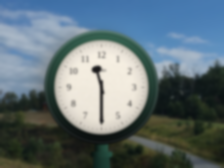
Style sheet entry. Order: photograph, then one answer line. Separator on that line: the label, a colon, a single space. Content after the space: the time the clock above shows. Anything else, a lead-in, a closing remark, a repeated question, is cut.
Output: 11:30
